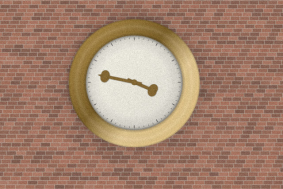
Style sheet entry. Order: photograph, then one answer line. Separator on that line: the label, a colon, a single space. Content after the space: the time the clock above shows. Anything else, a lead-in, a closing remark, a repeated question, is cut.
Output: 3:47
